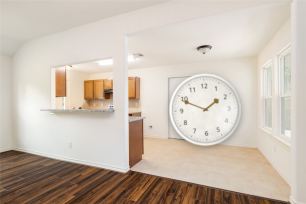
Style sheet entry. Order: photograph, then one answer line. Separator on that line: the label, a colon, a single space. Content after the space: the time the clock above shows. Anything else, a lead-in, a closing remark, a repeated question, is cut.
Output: 1:49
